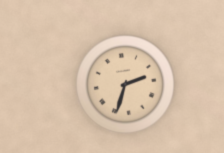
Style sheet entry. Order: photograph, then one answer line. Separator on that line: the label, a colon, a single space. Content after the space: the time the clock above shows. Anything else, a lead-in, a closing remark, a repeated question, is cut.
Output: 2:34
